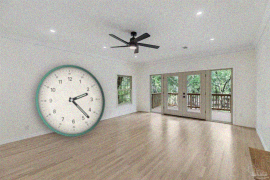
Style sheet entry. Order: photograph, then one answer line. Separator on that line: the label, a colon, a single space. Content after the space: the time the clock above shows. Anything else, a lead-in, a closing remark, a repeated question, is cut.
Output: 2:23
